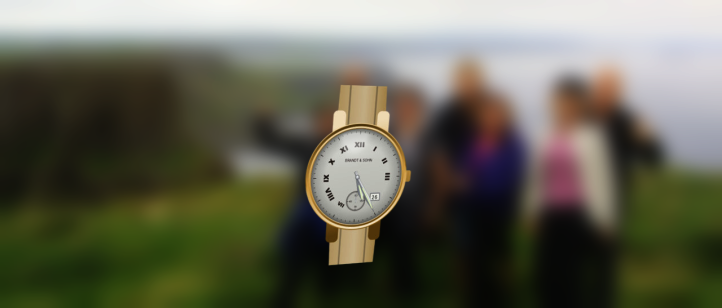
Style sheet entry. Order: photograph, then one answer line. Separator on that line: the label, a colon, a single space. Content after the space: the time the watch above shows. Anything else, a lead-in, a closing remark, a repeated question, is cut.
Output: 5:25
